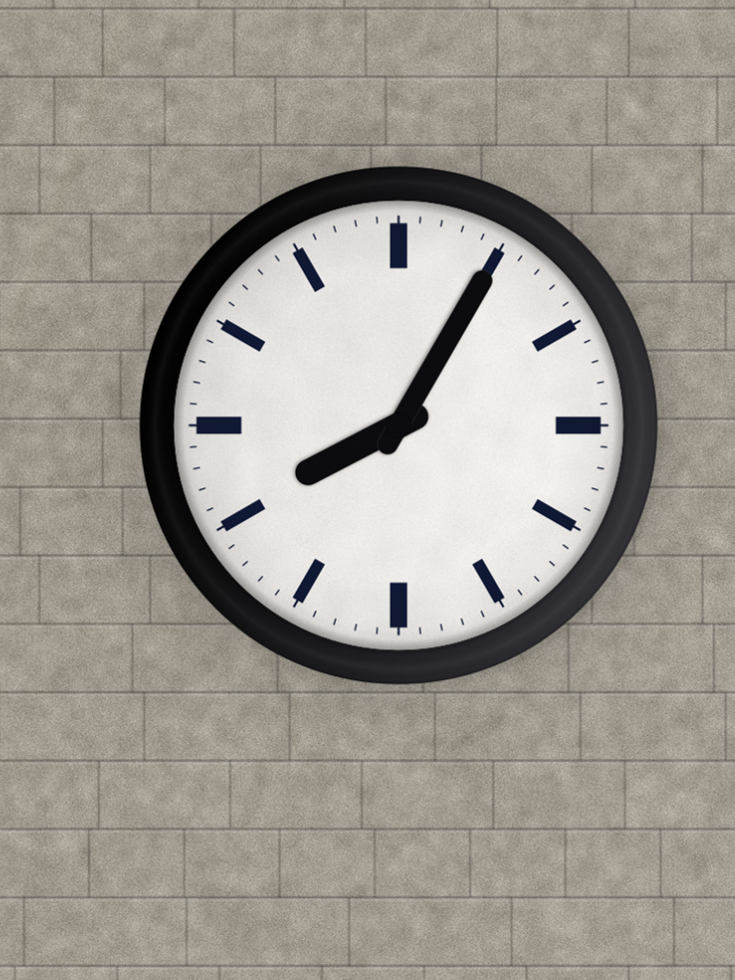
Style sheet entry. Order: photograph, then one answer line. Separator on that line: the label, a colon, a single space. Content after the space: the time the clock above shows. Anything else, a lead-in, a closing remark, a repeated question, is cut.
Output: 8:05
